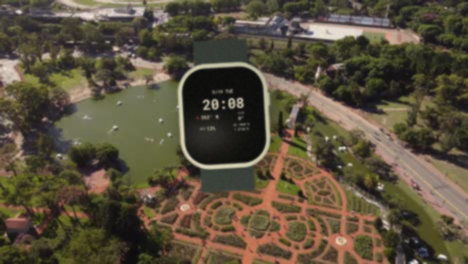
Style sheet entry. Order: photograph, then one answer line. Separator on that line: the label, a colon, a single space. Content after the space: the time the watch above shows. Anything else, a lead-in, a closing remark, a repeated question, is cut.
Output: 20:08
